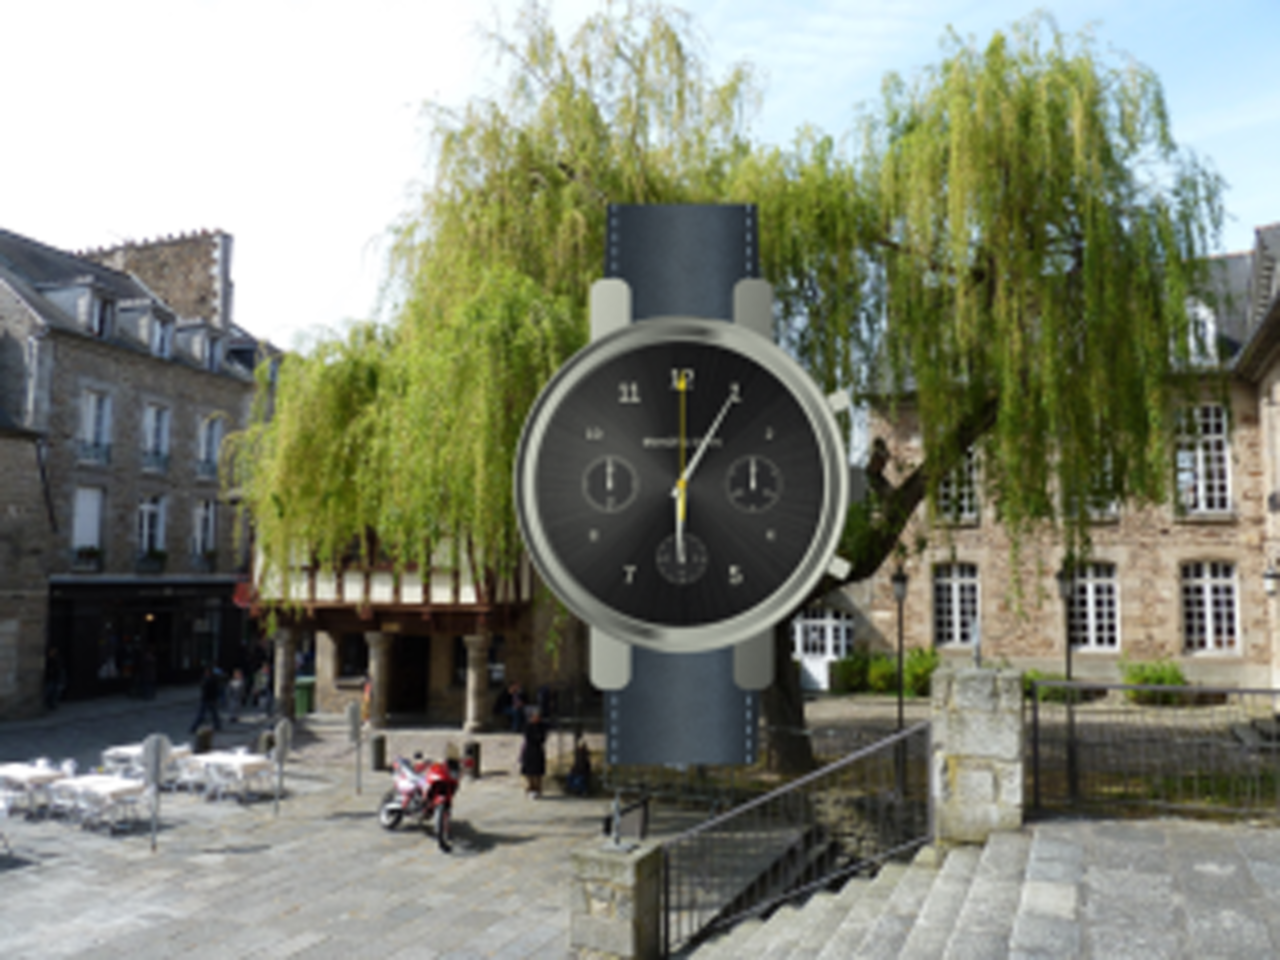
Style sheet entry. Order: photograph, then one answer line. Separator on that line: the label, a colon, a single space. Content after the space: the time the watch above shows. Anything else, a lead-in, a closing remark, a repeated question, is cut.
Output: 6:05
